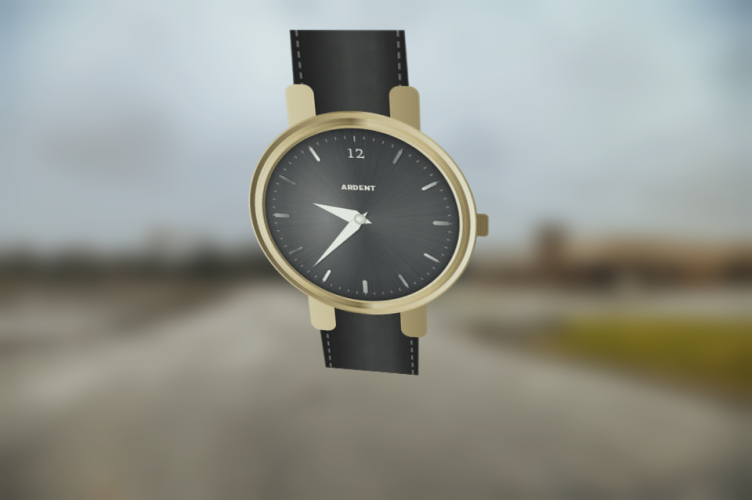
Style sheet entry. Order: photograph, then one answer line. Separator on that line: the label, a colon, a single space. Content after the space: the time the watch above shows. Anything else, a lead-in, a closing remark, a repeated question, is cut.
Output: 9:37
